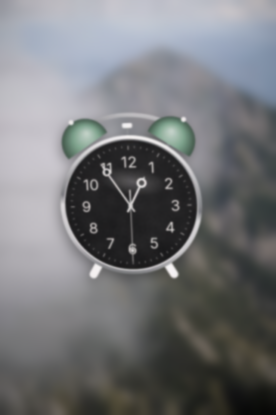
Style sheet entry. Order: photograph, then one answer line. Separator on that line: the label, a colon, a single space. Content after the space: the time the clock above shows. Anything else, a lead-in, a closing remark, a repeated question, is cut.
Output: 12:54:30
